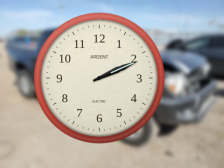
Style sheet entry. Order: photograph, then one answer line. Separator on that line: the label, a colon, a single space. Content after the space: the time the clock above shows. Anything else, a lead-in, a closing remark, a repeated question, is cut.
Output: 2:11
